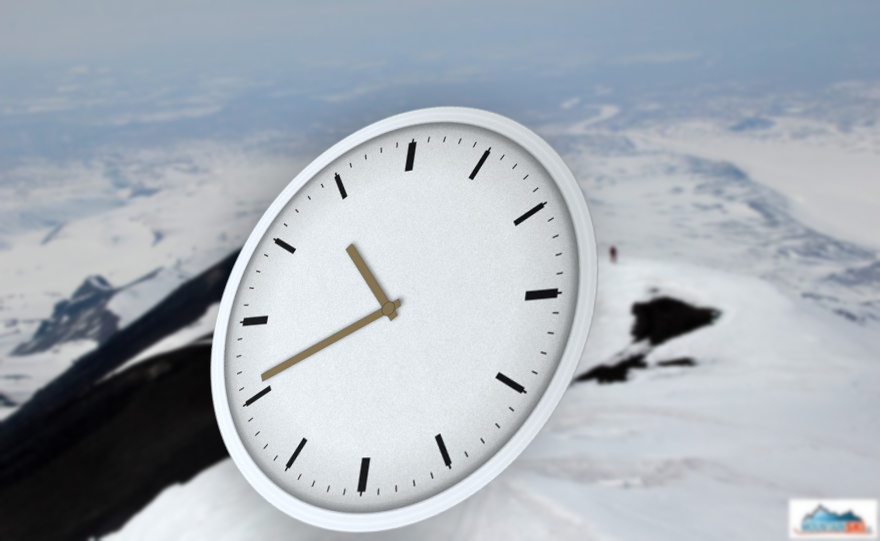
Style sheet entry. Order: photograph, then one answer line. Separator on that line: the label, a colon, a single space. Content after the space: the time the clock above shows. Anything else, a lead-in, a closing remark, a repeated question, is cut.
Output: 10:41
